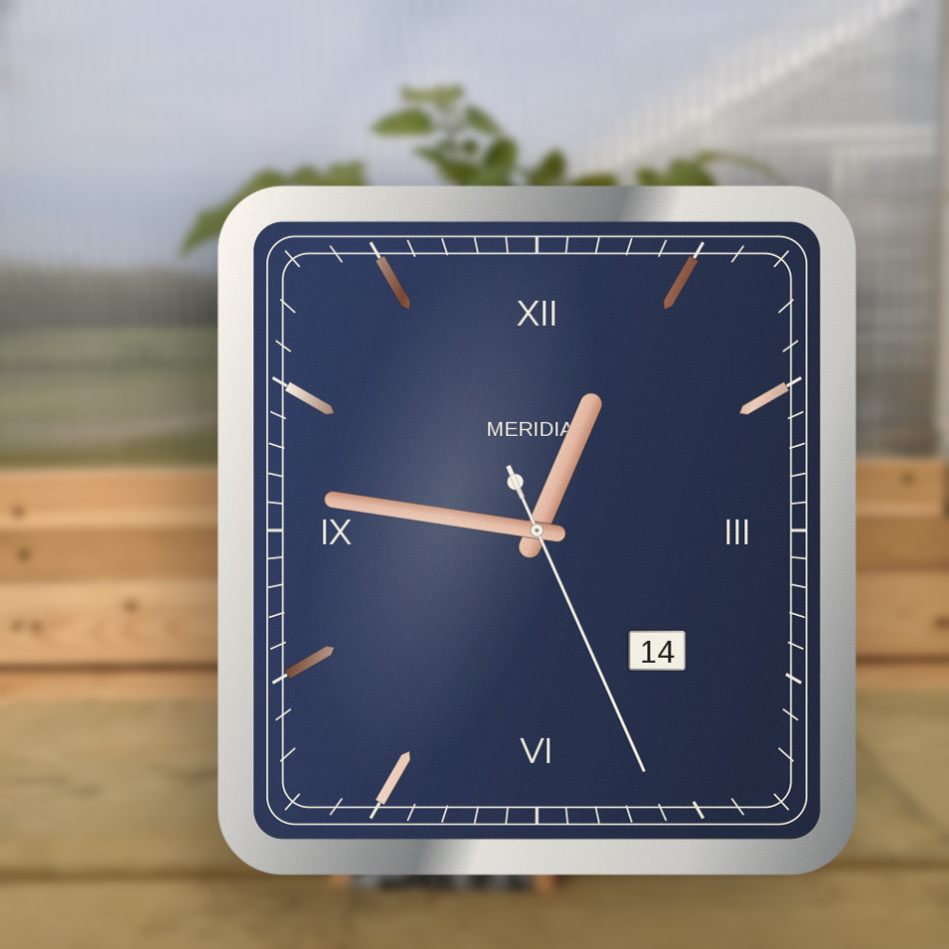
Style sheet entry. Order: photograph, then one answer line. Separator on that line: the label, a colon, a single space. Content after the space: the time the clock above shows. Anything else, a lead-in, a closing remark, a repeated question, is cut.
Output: 12:46:26
